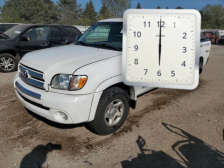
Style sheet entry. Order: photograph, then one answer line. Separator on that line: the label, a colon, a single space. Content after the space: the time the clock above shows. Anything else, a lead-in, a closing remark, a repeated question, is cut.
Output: 6:00
